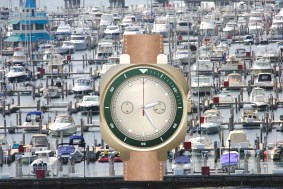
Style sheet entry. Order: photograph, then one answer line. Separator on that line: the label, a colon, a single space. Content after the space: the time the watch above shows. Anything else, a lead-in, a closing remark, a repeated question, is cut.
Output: 2:25
